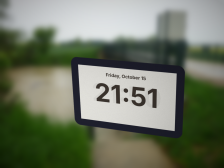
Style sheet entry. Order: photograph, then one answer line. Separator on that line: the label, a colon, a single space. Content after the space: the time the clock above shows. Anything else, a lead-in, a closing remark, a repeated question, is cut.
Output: 21:51
